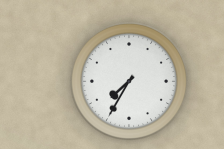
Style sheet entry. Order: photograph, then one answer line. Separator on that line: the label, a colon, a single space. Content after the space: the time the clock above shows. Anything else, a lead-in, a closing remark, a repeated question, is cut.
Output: 7:35
